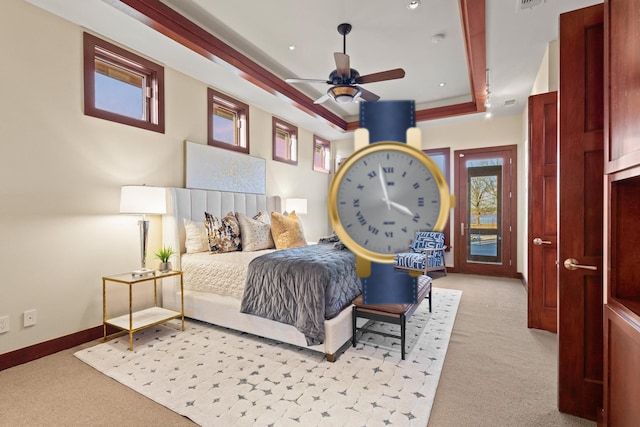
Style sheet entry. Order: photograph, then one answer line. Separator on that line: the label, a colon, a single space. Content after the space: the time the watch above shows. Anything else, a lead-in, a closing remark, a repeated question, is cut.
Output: 3:58
